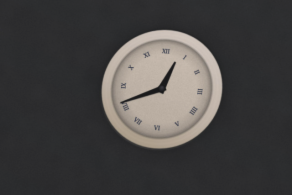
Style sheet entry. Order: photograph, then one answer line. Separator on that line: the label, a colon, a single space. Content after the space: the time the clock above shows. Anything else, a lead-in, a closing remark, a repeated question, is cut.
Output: 12:41
